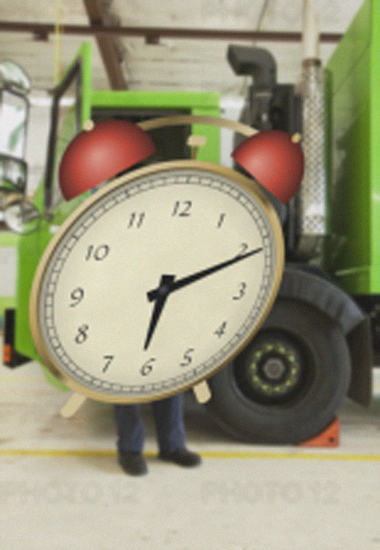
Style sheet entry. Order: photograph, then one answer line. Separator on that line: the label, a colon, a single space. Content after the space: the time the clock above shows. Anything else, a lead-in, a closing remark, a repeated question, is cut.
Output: 6:11
